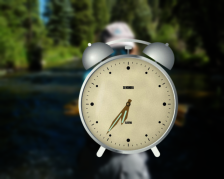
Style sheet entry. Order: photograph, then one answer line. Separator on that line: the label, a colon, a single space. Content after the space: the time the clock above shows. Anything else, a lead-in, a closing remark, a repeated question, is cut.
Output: 6:36
